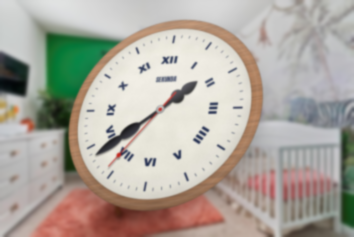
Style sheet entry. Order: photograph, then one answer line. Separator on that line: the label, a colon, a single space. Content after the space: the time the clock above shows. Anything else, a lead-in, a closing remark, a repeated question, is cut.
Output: 1:38:36
